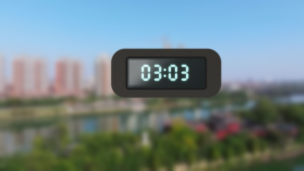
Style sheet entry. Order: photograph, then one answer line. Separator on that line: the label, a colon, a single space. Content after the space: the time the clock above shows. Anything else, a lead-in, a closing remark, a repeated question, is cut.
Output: 3:03
